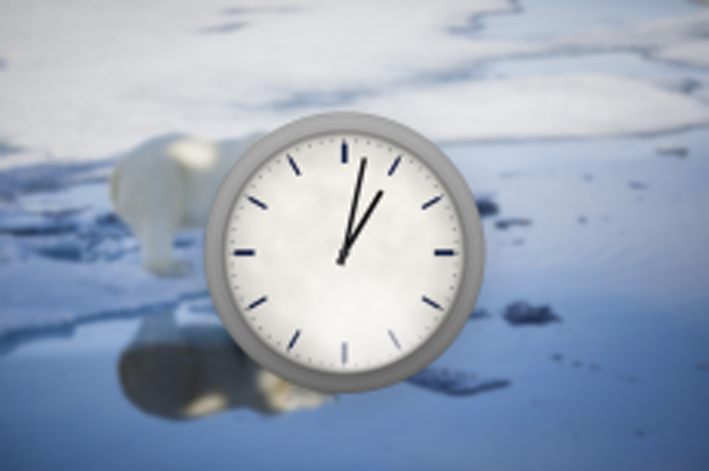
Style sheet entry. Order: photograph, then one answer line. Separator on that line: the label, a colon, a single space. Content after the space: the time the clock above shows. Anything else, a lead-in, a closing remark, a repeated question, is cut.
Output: 1:02
